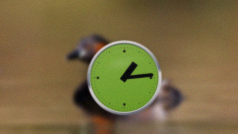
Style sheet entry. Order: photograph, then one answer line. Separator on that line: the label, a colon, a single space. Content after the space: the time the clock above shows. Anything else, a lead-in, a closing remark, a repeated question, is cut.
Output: 1:14
